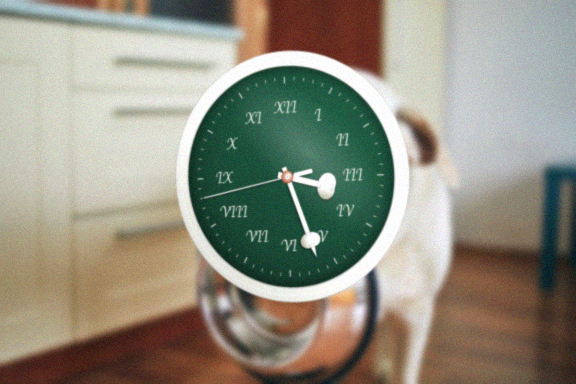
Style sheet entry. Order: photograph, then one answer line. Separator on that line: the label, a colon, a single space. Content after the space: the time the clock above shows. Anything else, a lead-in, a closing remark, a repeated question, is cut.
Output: 3:26:43
